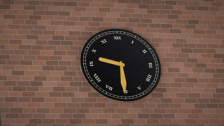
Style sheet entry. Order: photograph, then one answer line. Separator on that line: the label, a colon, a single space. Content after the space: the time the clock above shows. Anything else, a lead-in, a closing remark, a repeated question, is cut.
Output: 9:30
